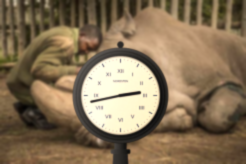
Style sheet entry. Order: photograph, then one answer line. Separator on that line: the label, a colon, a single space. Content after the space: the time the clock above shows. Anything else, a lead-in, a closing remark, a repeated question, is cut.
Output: 2:43
